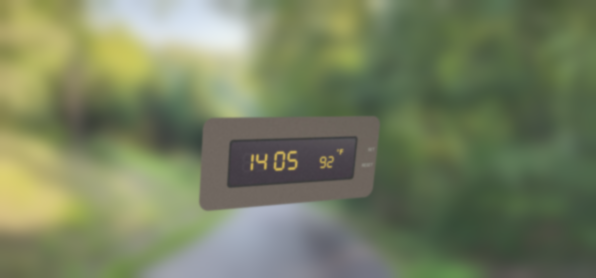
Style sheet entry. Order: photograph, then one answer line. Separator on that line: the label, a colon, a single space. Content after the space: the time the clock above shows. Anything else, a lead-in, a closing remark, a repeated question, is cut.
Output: 14:05
